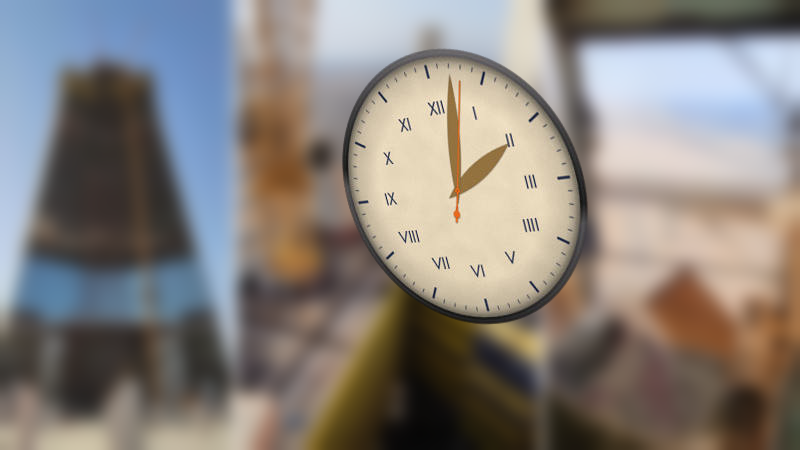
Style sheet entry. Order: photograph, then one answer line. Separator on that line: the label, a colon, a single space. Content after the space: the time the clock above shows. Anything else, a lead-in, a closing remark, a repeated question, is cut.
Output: 2:02:03
